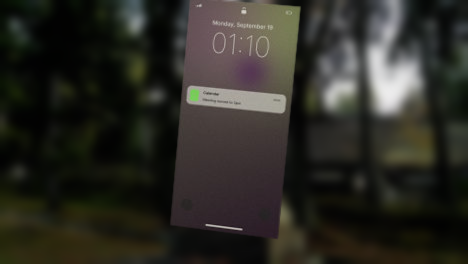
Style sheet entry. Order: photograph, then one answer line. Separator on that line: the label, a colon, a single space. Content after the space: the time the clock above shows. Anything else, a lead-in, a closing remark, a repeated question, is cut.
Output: 1:10
